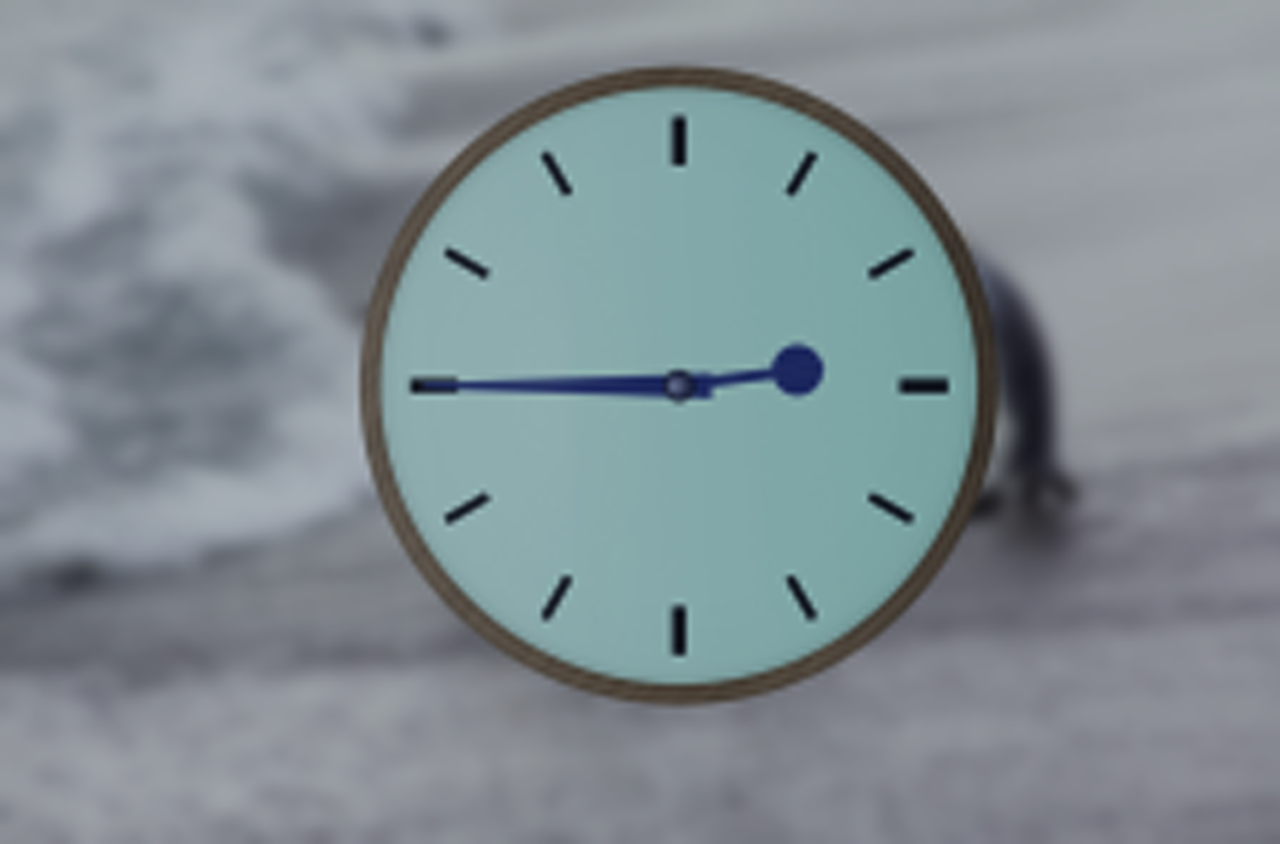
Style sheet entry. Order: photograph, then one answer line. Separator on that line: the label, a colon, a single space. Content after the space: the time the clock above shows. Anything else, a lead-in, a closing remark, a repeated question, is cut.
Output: 2:45
